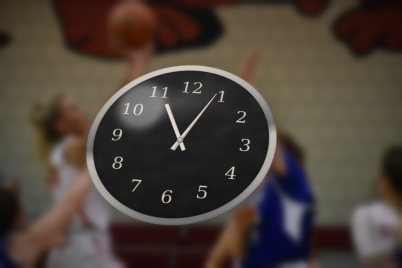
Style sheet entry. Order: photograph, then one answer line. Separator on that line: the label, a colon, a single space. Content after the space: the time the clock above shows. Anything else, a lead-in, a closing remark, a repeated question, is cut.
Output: 11:04
